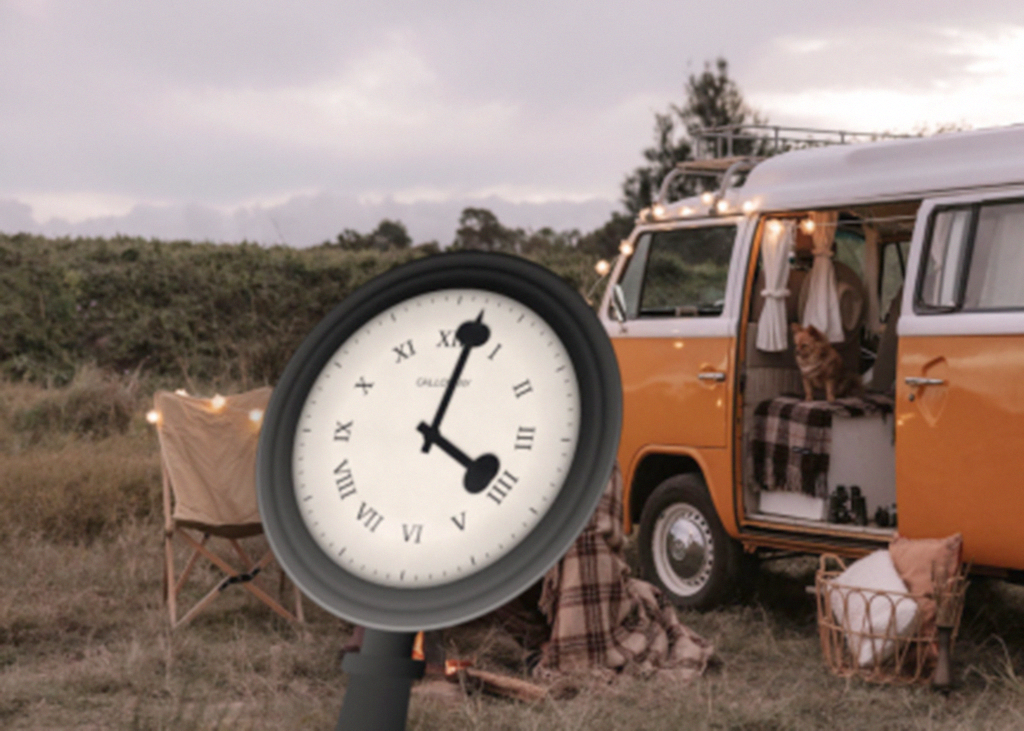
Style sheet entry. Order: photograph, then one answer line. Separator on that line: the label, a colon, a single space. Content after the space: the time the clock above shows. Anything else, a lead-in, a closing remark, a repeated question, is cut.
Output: 4:02
